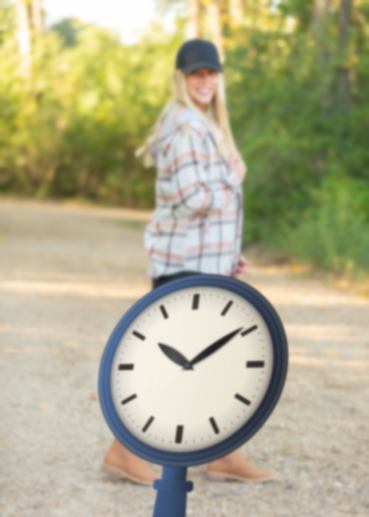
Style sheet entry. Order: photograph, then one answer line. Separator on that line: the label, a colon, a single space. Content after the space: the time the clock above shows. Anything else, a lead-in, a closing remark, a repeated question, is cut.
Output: 10:09
